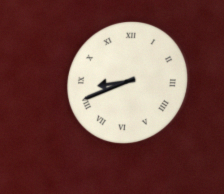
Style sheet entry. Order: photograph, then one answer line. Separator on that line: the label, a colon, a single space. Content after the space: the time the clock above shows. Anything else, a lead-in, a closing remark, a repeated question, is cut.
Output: 8:41
